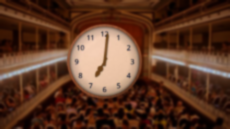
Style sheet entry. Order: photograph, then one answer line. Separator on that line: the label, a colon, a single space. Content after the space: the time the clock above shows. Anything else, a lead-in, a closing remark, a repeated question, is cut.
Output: 7:01
